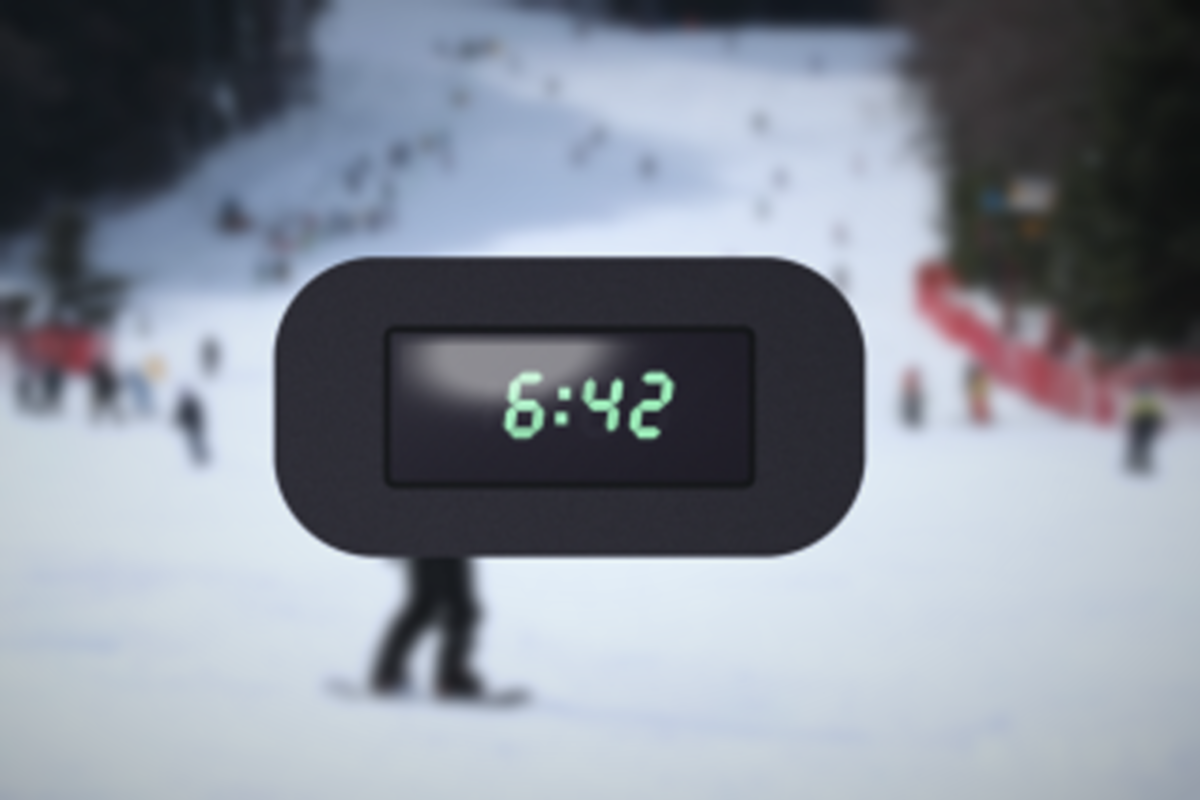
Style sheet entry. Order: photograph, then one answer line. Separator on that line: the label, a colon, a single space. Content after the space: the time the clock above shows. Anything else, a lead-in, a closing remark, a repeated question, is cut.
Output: 6:42
